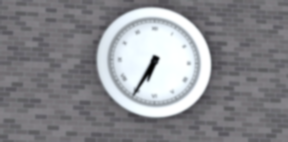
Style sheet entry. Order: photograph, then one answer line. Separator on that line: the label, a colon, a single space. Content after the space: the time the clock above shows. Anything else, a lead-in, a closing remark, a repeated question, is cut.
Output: 6:35
